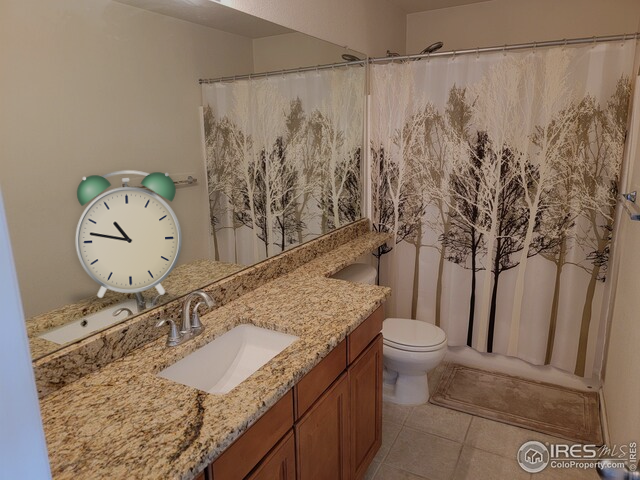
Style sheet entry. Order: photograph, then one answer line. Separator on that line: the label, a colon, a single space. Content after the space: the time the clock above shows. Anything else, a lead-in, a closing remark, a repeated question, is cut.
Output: 10:47
